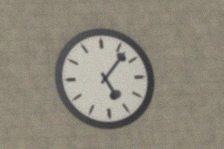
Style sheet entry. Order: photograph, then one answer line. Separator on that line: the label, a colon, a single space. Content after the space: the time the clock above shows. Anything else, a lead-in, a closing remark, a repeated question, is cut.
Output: 5:07
